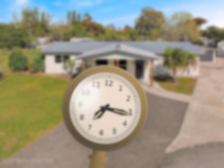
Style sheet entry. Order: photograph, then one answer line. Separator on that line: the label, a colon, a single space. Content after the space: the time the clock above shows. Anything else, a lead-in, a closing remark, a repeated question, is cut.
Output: 7:16
